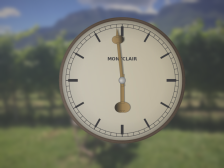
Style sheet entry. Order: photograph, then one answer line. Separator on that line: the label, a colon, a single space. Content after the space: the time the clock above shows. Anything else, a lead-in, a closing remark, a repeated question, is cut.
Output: 5:59
